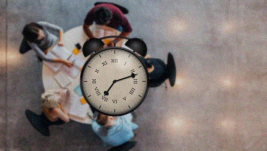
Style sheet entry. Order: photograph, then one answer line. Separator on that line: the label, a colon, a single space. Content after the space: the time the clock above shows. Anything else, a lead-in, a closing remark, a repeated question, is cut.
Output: 7:12
